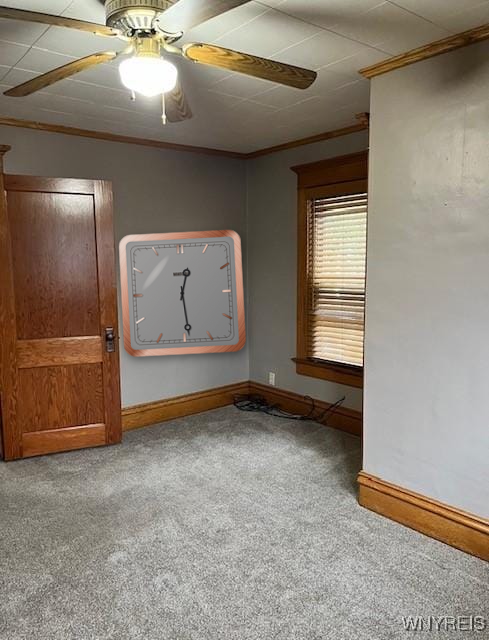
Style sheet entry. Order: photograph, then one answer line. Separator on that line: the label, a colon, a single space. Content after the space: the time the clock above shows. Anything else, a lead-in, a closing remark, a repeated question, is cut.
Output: 12:29
